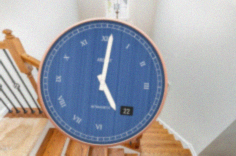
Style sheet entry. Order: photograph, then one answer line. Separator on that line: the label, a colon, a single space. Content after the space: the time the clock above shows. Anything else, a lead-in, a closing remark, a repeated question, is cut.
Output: 5:01
